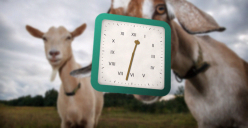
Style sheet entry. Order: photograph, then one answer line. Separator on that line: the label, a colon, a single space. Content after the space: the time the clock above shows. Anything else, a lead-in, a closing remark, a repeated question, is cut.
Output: 12:32
